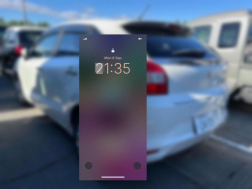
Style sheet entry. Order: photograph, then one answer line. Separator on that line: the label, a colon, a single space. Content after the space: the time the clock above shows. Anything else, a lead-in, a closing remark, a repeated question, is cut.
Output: 21:35
